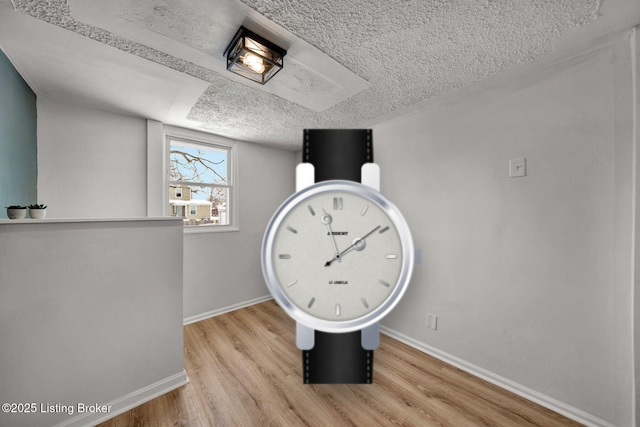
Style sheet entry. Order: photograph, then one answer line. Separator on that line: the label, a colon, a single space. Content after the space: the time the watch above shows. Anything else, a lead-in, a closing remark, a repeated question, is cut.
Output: 1:57:09
